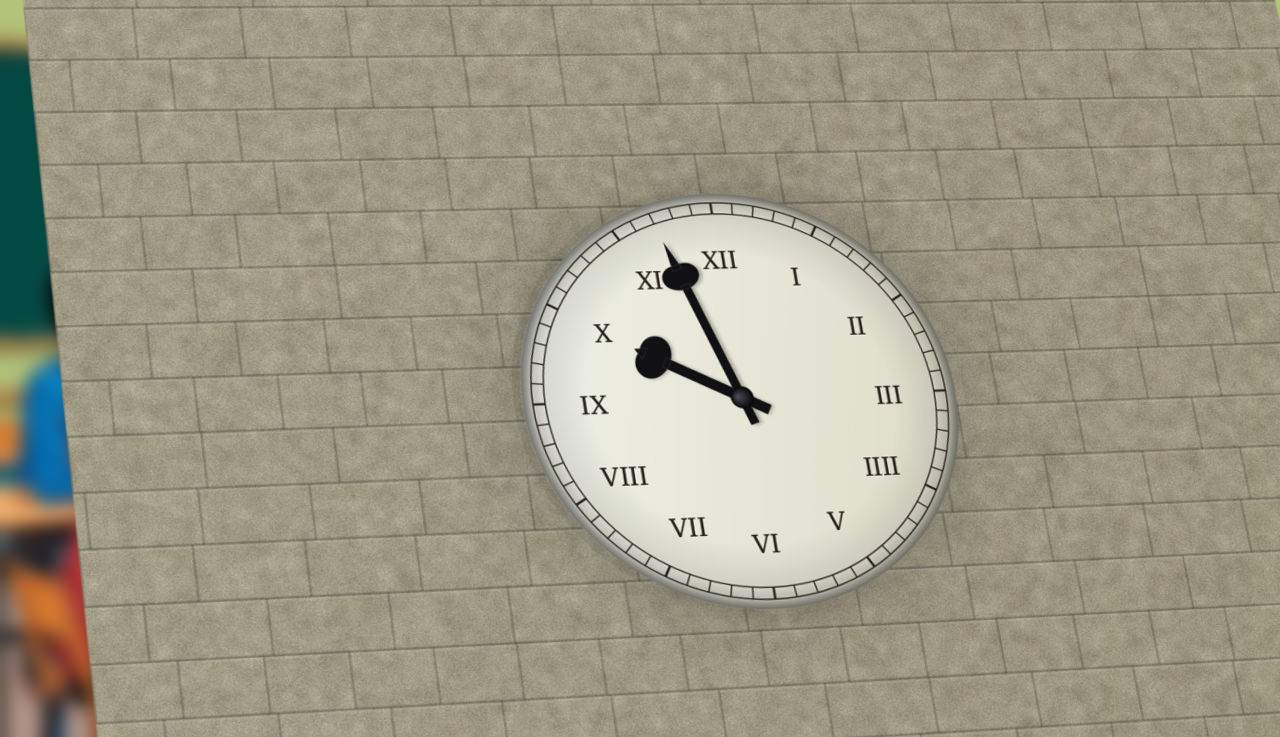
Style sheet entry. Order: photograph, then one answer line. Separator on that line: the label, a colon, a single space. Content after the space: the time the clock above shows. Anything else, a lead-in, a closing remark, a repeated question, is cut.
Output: 9:57
